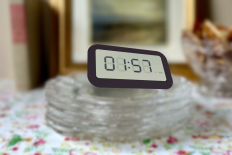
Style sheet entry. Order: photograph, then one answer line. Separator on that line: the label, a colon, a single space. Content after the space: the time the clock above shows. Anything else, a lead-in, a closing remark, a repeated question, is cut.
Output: 1:57
